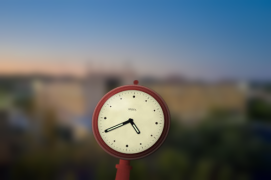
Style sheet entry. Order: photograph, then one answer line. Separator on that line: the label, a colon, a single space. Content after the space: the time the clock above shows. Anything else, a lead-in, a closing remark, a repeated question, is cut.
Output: 4:40
